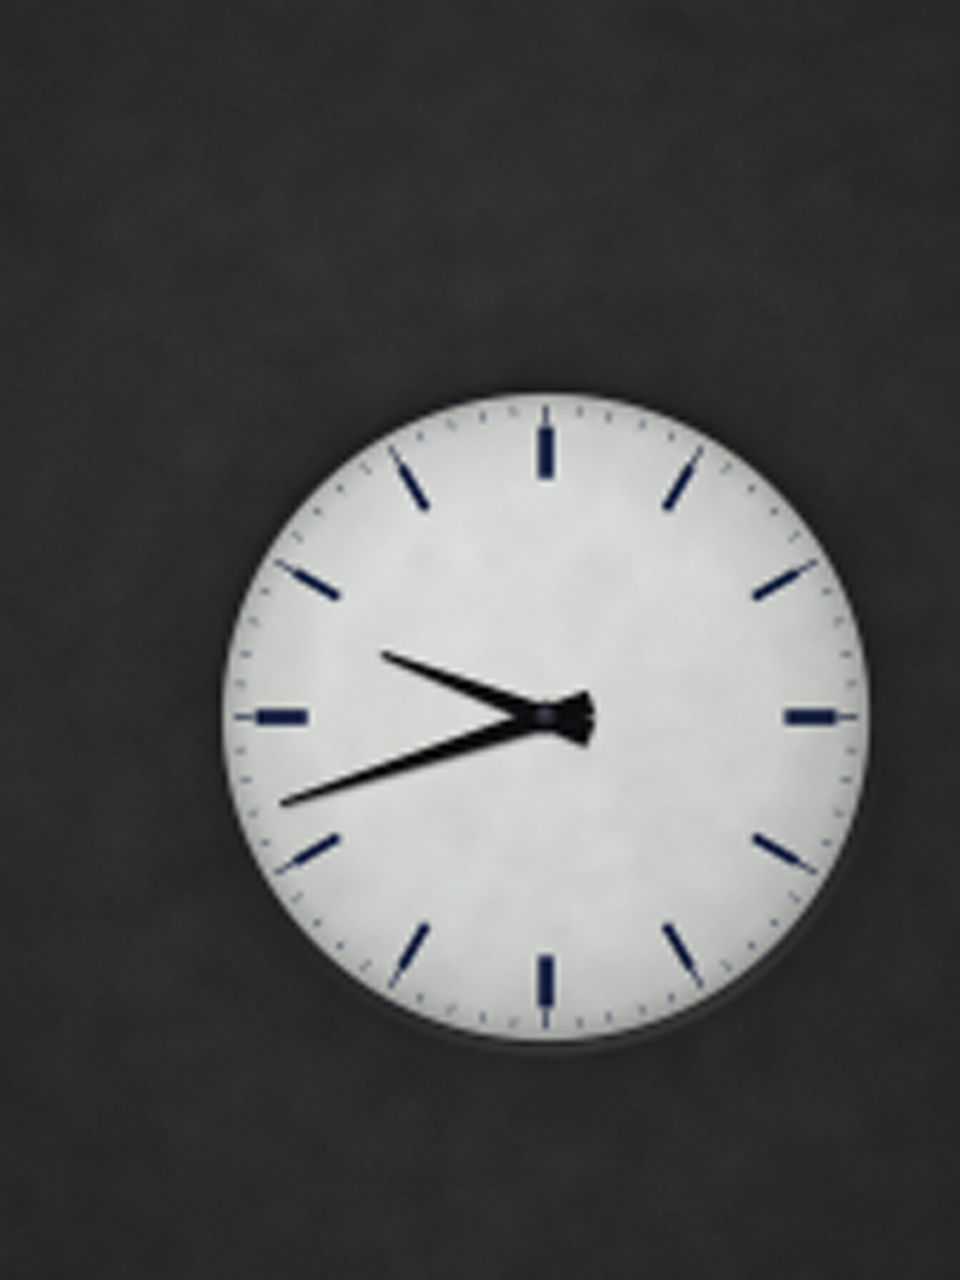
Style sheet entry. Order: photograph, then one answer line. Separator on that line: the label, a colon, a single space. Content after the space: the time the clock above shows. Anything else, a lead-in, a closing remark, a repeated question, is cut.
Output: 9:42
